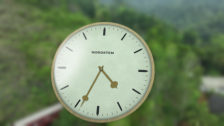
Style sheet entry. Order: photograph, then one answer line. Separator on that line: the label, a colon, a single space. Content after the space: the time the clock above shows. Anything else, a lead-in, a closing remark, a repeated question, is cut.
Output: 4:34
